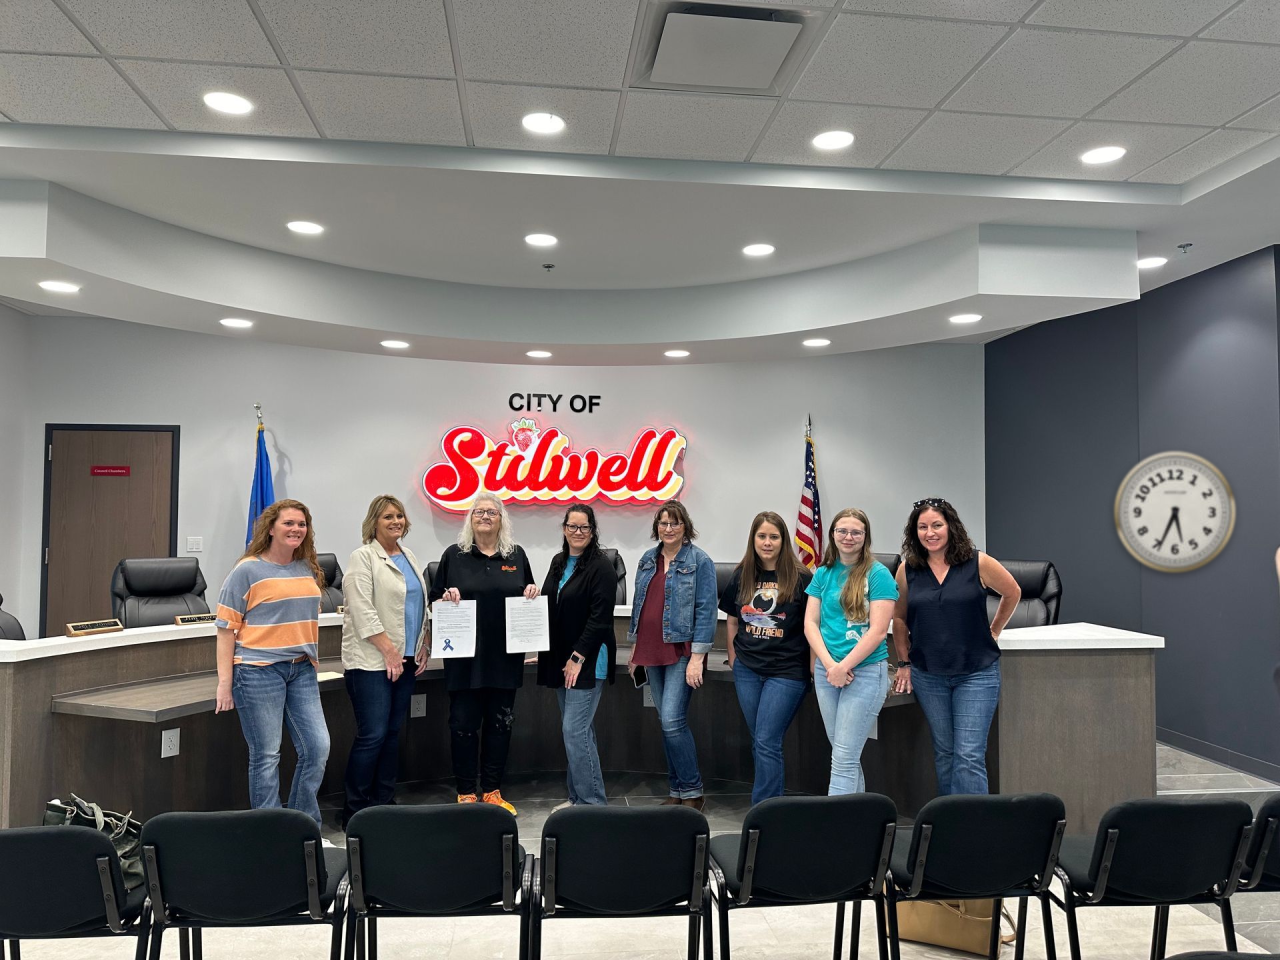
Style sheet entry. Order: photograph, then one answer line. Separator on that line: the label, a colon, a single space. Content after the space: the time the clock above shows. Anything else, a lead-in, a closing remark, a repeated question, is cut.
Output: 5:34
